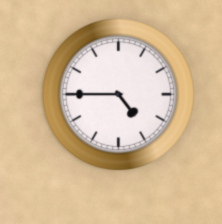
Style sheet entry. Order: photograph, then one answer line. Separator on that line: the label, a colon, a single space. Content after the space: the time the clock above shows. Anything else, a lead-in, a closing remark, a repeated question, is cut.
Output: 4:45
